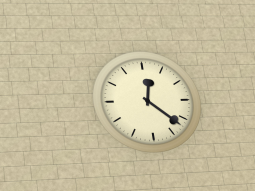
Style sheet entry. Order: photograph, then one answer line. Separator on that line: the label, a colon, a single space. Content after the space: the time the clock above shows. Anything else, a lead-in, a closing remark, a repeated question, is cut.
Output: 12:22
